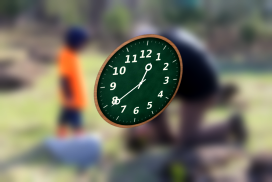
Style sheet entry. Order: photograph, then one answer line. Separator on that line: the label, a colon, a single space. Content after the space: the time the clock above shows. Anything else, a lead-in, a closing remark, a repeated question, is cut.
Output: 12:39
